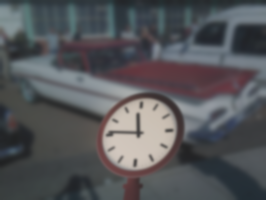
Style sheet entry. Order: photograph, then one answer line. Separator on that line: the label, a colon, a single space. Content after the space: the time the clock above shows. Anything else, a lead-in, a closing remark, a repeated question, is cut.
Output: 11:46
